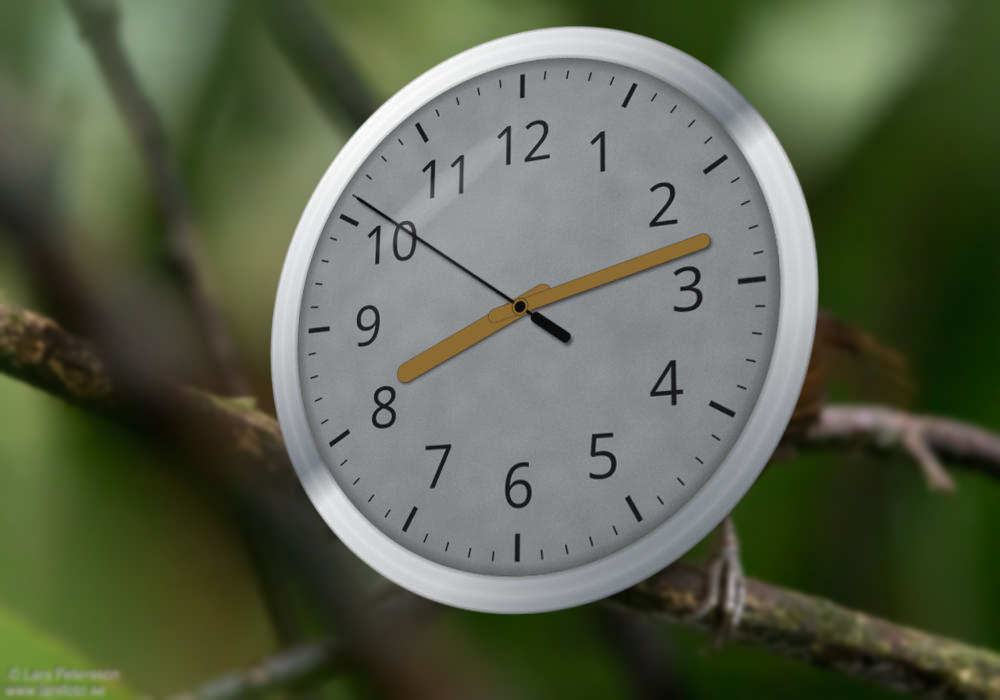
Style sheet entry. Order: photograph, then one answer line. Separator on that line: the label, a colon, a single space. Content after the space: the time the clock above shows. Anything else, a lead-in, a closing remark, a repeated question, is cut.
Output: 8:12:51
